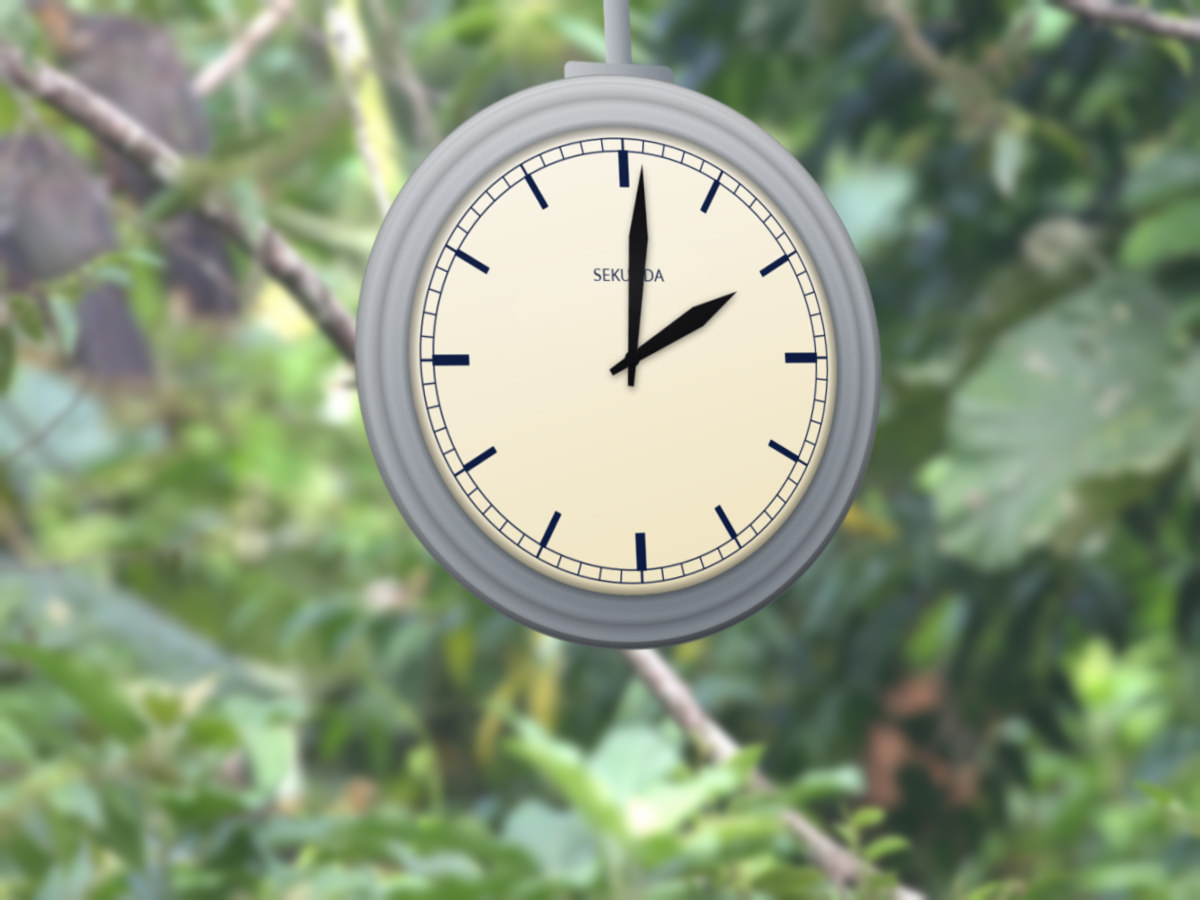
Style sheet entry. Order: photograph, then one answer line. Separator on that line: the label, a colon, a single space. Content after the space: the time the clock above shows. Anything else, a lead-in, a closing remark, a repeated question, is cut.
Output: 2:01
